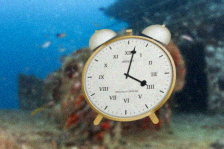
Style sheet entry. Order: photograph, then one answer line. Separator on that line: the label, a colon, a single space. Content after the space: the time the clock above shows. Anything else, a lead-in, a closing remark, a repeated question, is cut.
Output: 4:02
